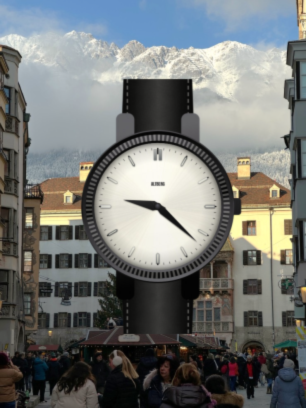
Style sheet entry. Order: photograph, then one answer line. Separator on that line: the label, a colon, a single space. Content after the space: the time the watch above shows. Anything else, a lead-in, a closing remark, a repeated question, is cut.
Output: 9:22
